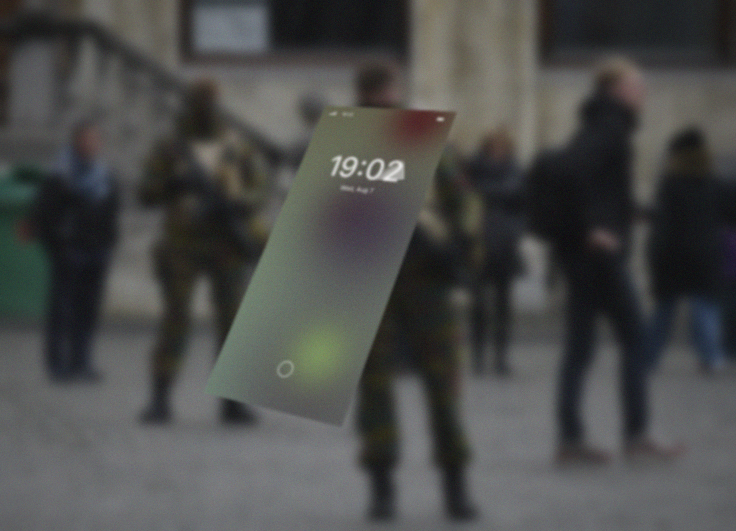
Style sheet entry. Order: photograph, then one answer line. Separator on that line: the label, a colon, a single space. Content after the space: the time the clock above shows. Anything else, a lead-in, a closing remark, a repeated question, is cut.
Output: 19:02
